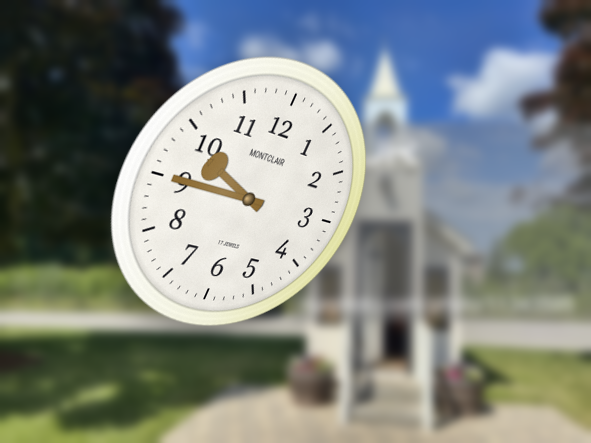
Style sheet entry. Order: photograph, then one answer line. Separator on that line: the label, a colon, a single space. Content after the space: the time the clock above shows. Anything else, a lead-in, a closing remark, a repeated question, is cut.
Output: 9:45
